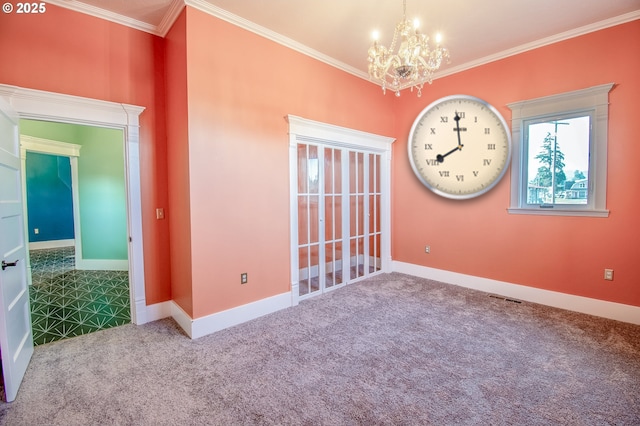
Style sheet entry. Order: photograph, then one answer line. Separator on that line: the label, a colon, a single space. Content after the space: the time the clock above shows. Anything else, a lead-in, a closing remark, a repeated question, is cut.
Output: 7:59
